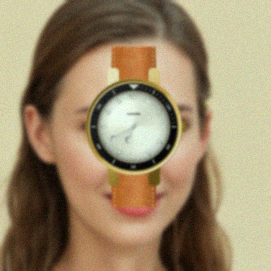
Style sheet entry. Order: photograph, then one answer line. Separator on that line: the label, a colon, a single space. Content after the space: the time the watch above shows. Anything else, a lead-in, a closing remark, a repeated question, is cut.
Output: 6:40
